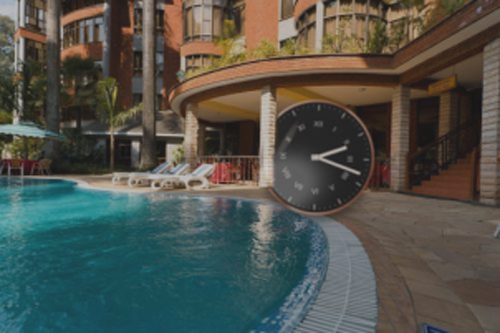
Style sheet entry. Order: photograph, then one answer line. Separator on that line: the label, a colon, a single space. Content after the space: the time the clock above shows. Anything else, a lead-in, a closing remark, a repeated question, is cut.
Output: 2:18
